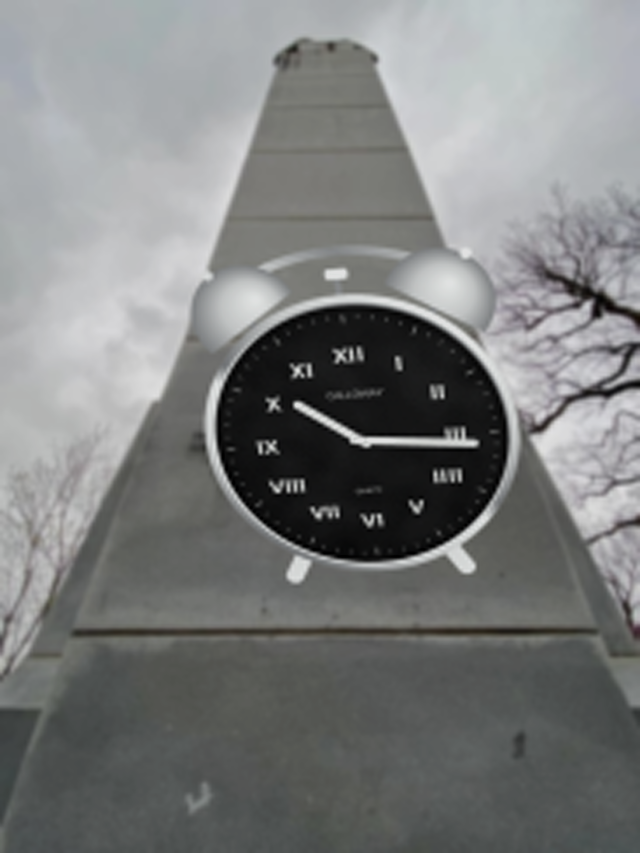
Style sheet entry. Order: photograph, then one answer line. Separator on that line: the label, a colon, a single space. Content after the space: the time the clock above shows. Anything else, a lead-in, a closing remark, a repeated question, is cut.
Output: 10:16
